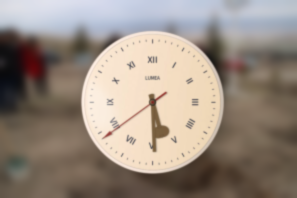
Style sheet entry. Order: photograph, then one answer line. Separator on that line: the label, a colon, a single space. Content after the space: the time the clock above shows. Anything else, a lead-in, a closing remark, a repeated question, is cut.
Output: 5:29:39
